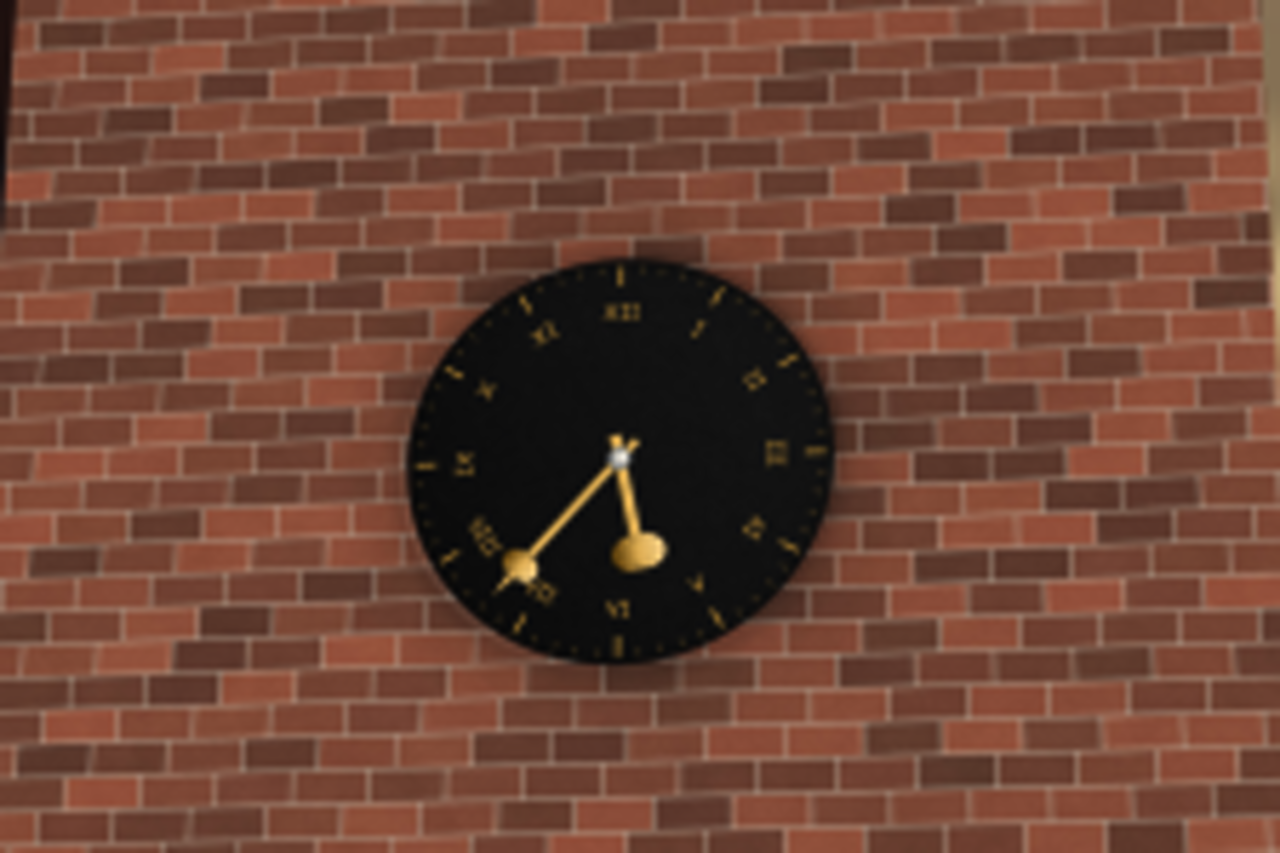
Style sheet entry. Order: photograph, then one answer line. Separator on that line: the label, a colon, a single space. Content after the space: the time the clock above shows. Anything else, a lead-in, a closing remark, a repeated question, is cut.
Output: 5:37
